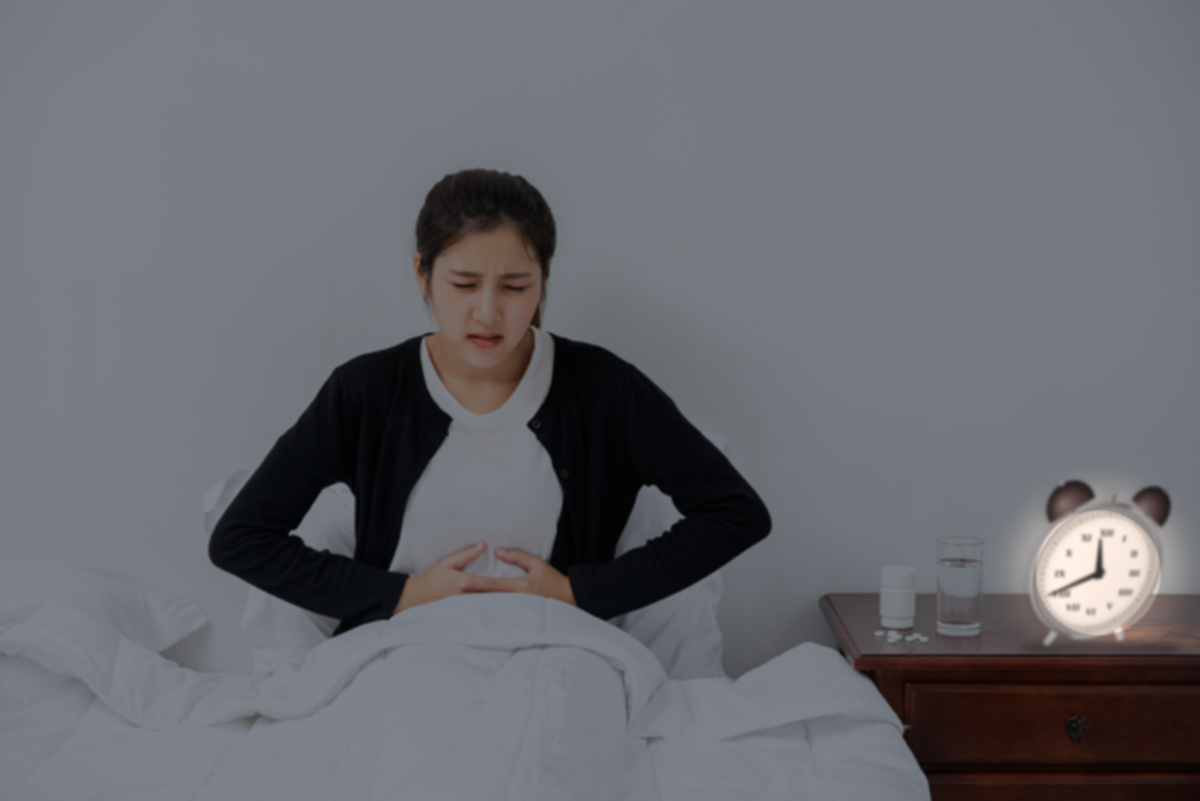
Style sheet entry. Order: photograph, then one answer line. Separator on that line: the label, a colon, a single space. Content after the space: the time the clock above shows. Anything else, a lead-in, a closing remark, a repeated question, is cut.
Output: 11:41
